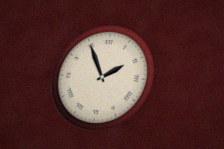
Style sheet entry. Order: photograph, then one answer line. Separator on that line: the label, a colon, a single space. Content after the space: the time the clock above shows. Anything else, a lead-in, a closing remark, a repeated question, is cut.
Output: 1:55
